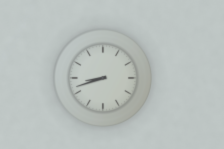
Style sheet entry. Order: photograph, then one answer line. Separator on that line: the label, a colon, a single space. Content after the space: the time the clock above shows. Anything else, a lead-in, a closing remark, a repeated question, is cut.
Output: 8:42
